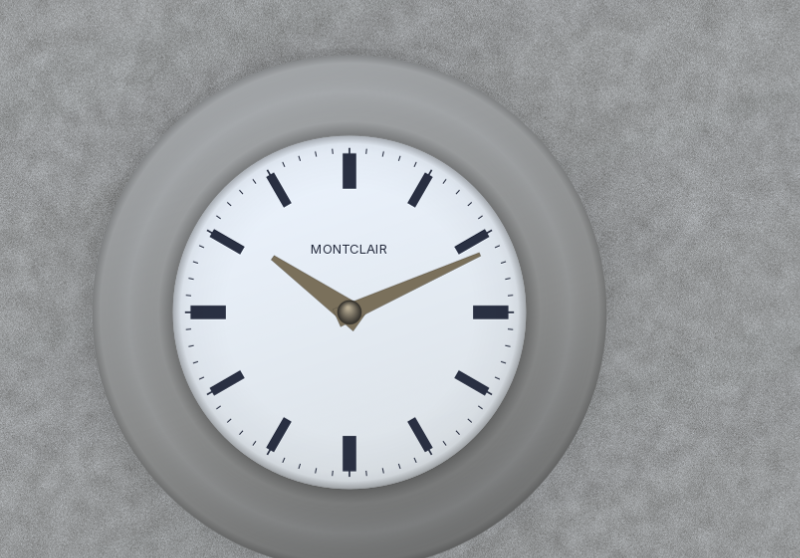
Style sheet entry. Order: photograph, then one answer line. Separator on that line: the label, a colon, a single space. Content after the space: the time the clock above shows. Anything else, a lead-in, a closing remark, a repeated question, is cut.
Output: 10:11
